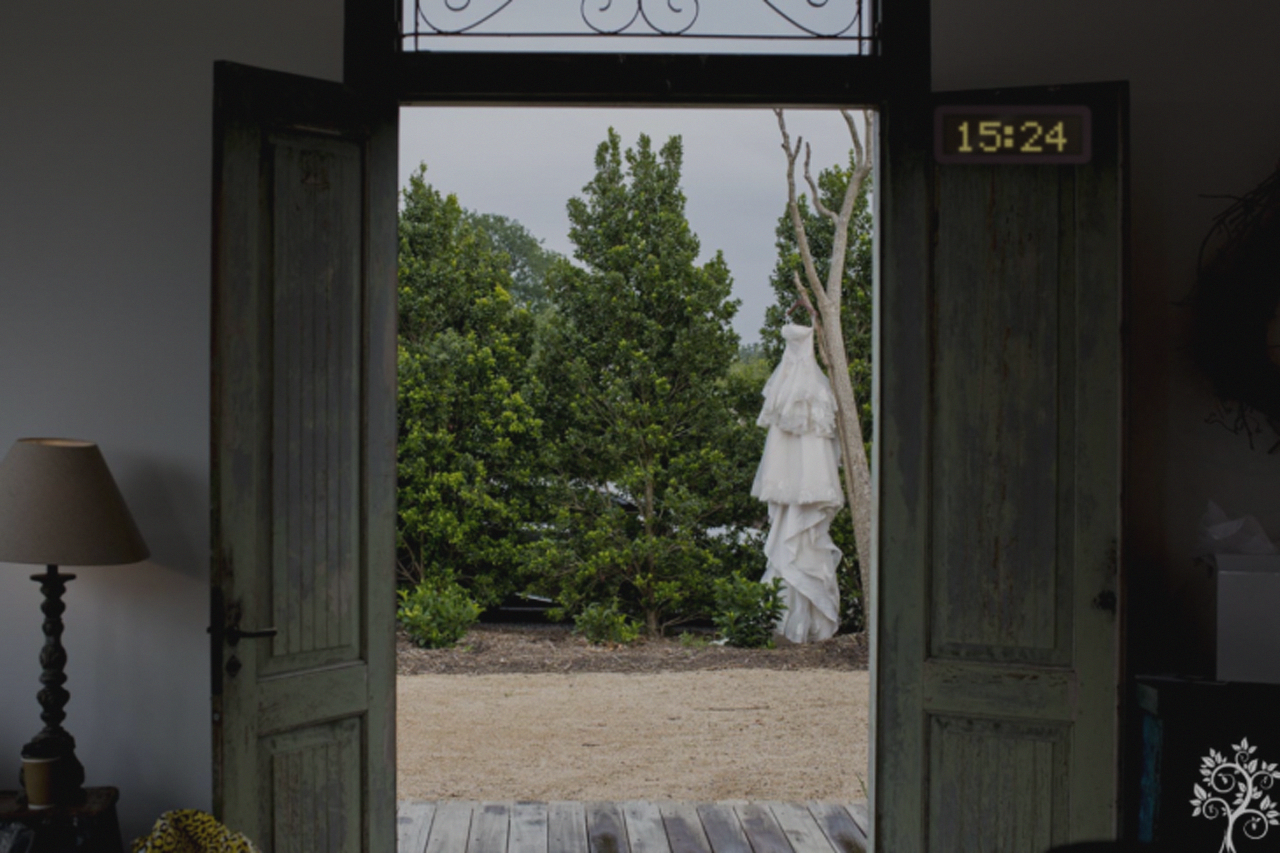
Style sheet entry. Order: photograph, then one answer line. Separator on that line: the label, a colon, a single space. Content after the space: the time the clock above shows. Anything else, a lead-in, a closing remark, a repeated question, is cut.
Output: 15:24
